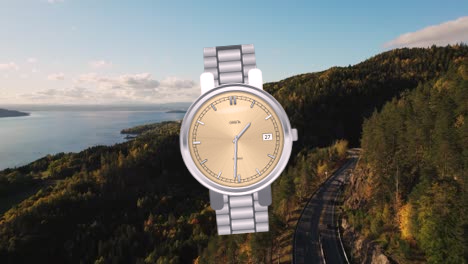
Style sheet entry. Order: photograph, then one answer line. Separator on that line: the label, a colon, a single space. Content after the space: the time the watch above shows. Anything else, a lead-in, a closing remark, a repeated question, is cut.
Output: 1:31
